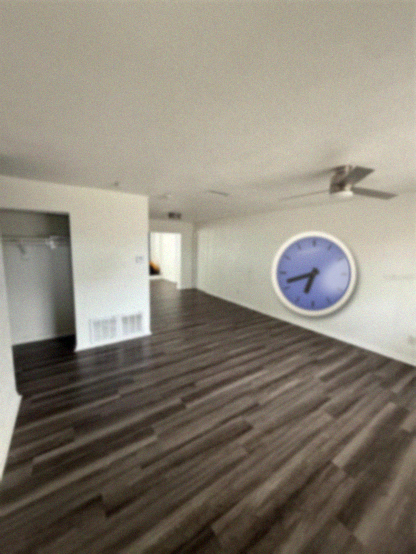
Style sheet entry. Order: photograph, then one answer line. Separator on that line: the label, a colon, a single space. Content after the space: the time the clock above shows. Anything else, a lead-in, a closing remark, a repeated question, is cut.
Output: 6:42
